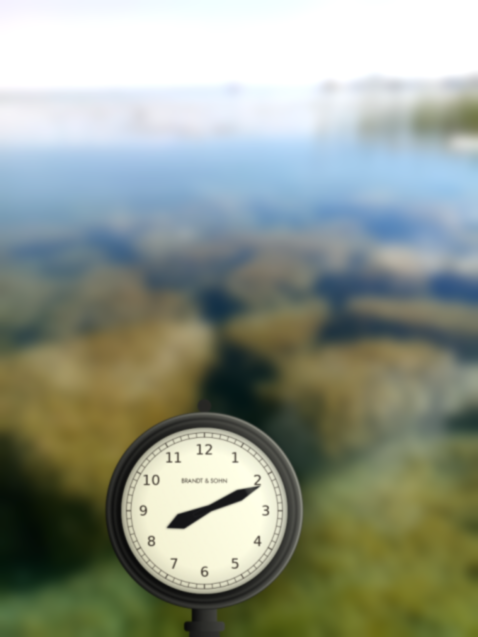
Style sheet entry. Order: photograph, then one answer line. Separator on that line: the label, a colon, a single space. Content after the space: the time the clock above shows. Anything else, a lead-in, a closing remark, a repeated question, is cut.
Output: 8:11
